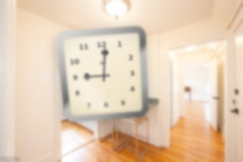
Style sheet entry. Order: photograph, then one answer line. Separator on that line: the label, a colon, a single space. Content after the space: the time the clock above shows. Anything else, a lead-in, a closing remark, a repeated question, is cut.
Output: 9:01
